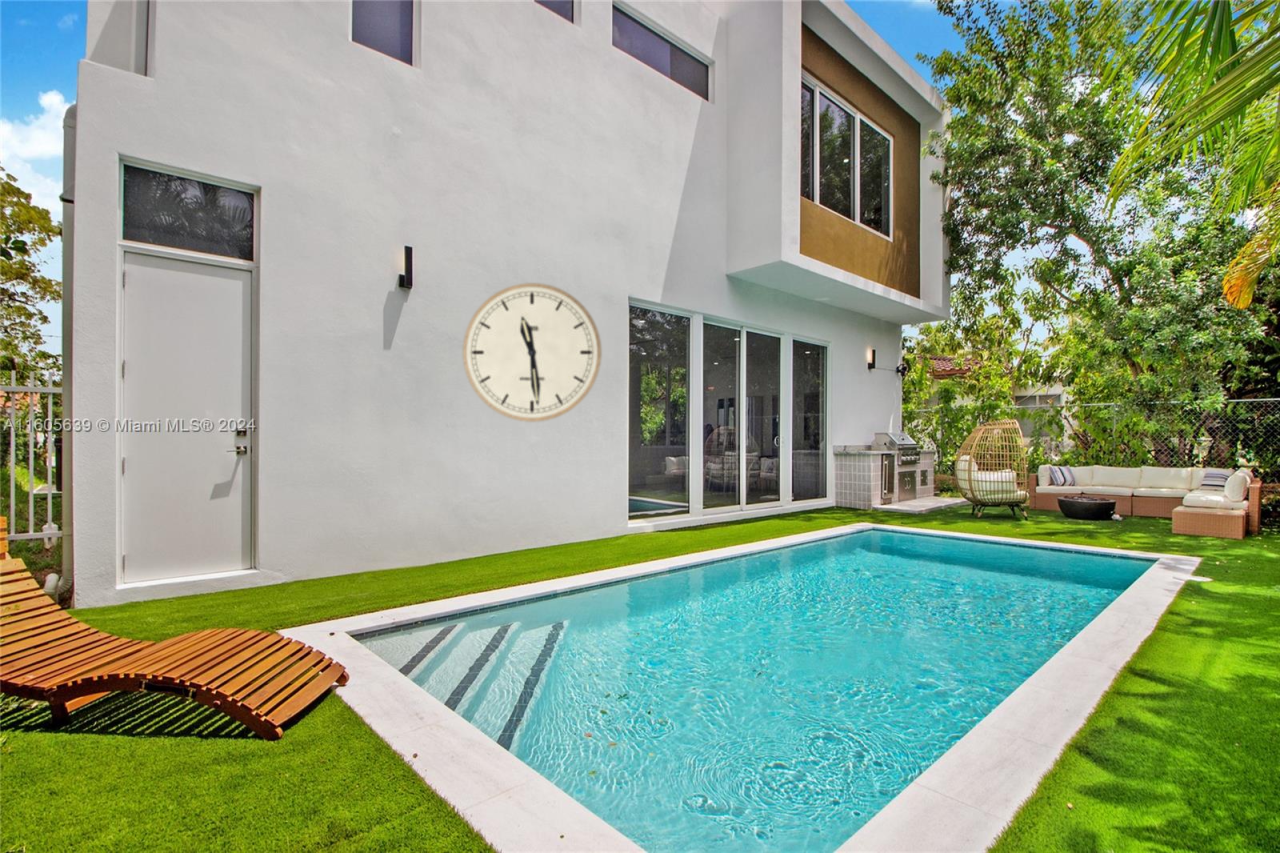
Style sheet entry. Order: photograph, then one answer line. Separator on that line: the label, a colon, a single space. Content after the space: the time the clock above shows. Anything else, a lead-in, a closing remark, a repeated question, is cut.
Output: 11:29
